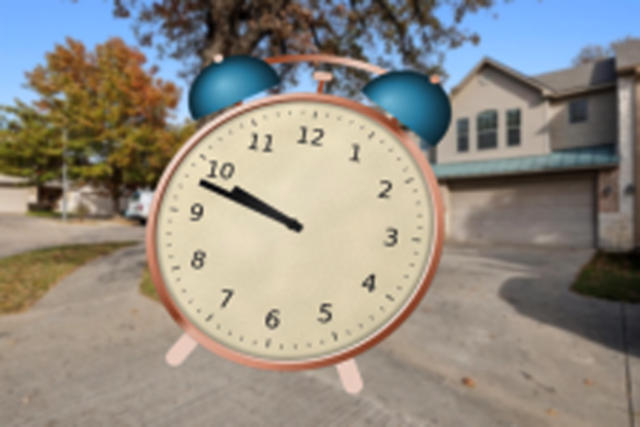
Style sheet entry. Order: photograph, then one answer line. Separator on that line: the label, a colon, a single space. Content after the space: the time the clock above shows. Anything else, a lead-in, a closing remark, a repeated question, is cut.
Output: 9:48
